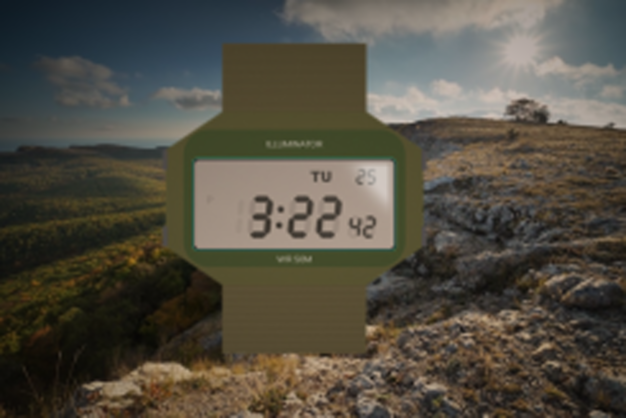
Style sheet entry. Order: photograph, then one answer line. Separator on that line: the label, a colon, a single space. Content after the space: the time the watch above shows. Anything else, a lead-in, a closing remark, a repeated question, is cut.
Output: 3:22:42
